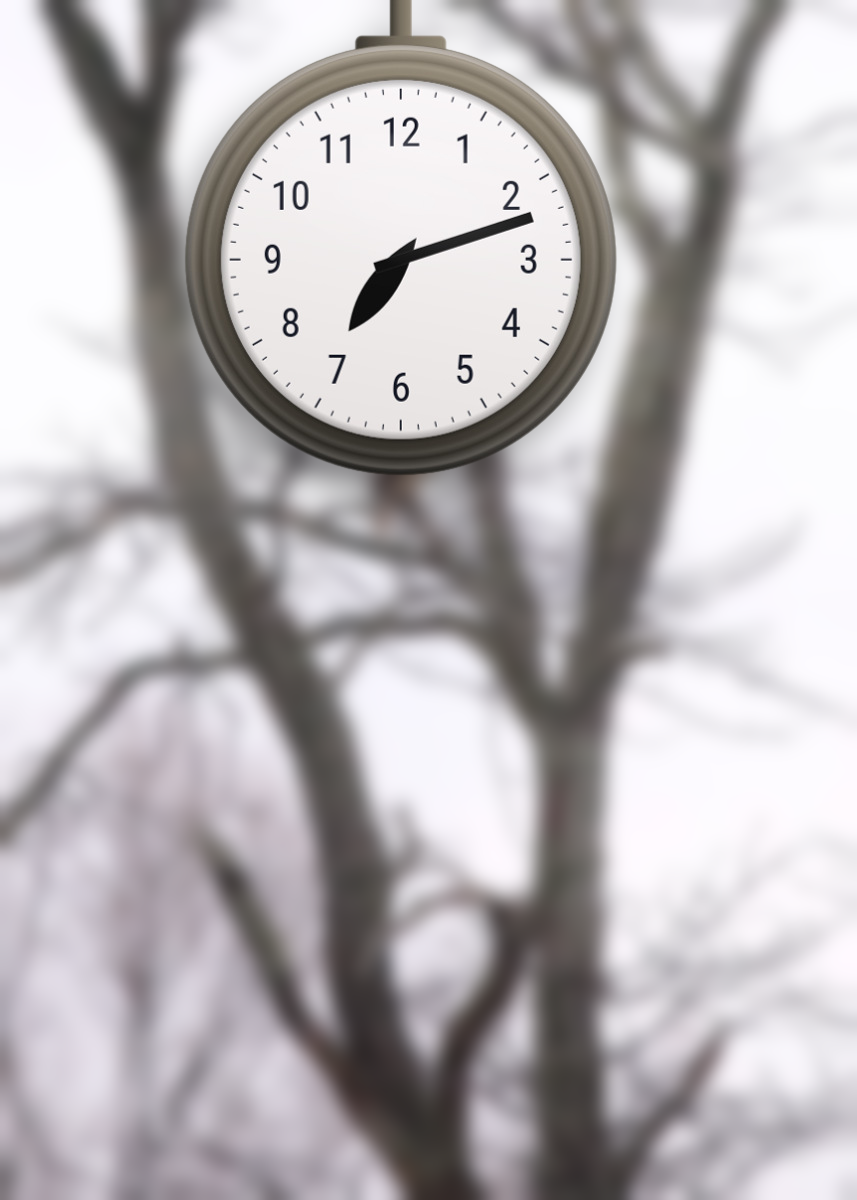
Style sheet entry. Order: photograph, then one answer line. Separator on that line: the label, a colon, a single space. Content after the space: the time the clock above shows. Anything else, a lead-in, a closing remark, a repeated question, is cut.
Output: 7:12
